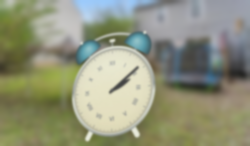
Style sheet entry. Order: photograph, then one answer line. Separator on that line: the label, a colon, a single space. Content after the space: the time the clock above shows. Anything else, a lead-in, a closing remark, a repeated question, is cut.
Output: 2:09
